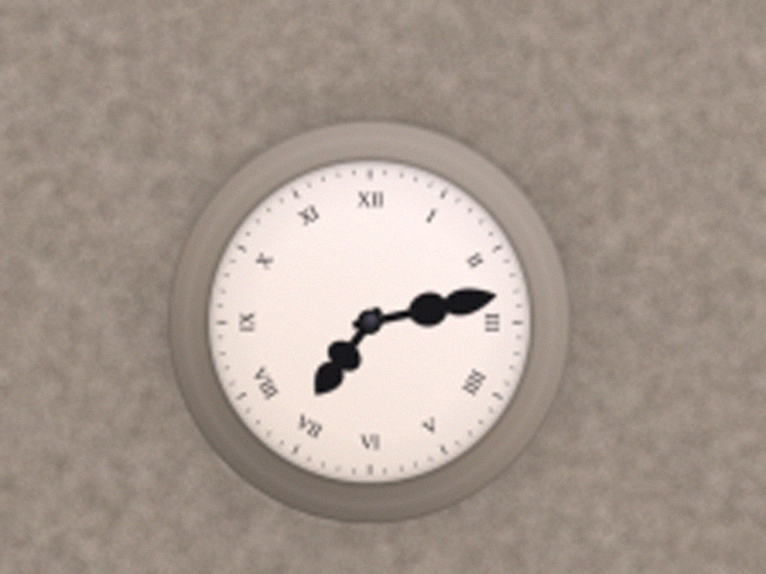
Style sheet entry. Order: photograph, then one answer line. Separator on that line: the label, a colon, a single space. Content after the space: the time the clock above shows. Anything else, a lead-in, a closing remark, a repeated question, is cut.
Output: 7:13
